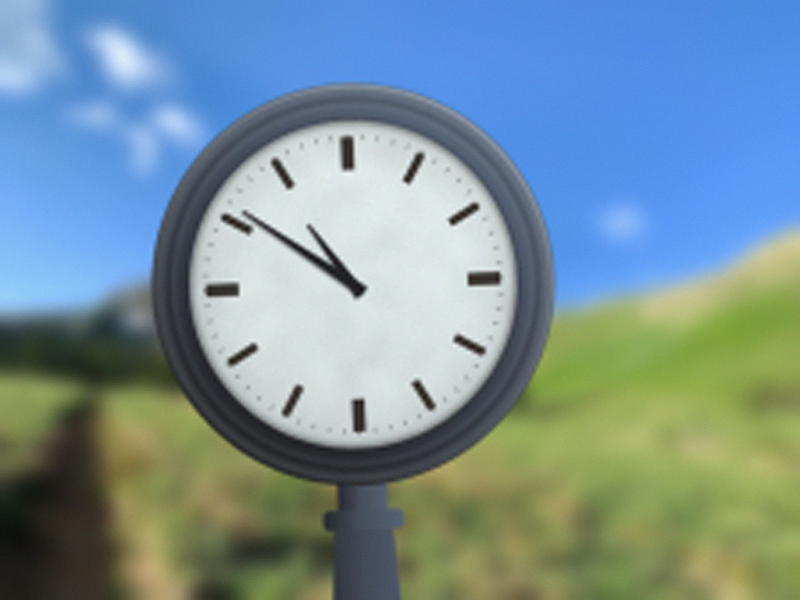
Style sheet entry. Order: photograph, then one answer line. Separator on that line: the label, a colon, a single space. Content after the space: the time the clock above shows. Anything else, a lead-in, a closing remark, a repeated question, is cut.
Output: 10:51
